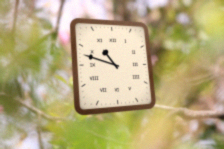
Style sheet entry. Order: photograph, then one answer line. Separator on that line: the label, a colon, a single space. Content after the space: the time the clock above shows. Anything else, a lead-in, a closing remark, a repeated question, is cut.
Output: 10:48
